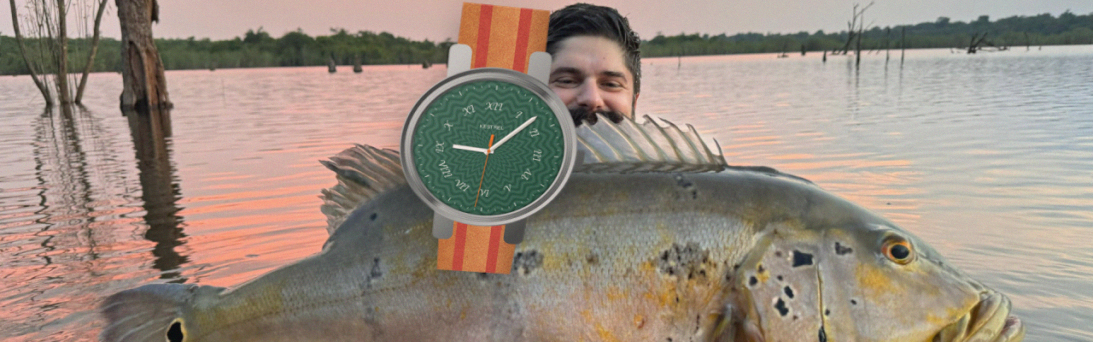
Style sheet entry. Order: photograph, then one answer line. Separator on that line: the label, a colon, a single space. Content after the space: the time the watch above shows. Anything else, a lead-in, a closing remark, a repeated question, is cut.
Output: 9:07:31
